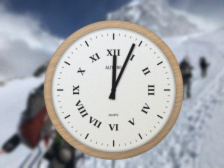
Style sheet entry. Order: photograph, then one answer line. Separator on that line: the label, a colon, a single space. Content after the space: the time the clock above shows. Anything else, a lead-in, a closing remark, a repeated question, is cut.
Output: 12:04
